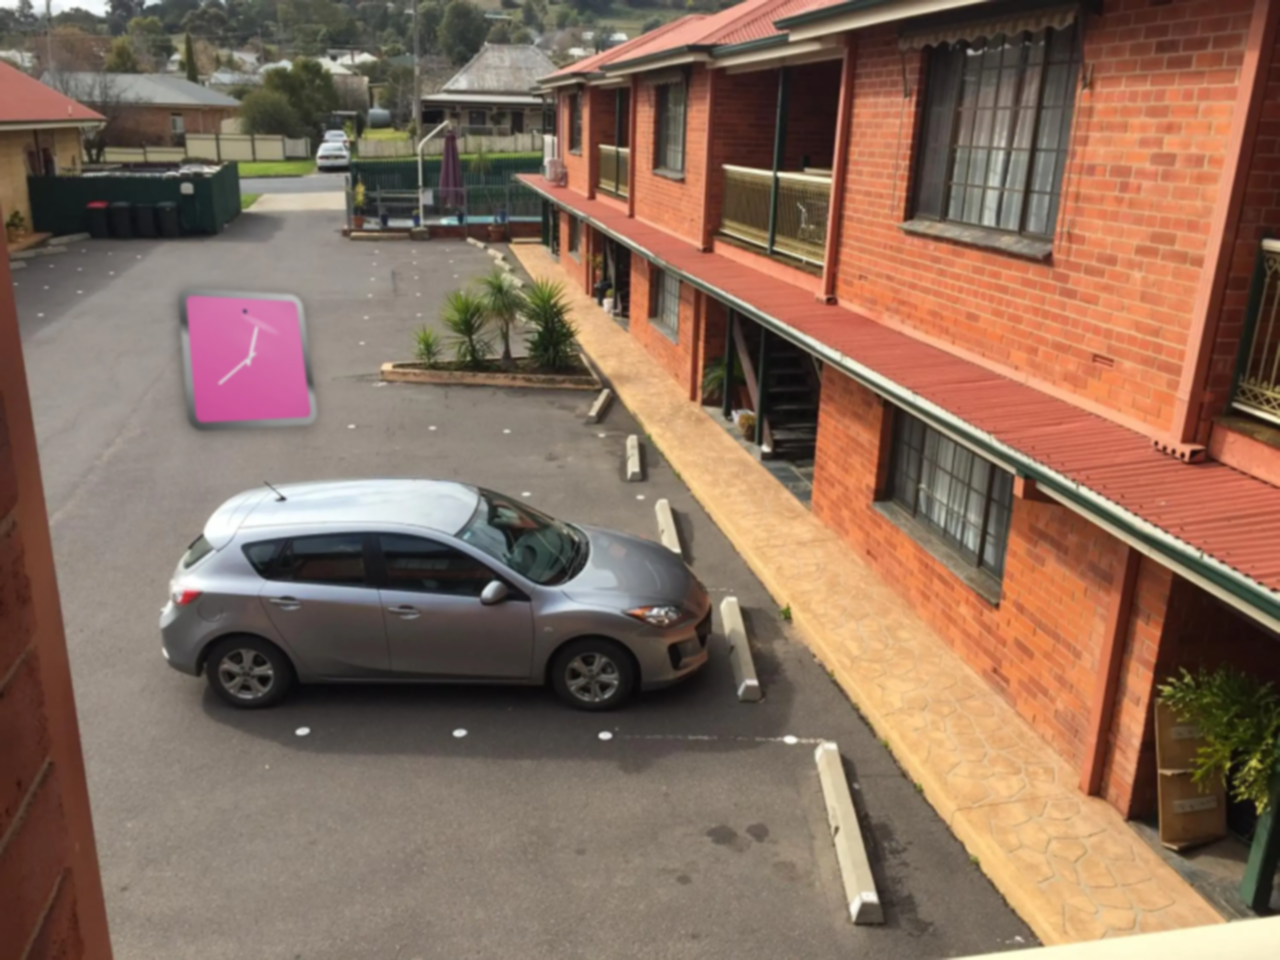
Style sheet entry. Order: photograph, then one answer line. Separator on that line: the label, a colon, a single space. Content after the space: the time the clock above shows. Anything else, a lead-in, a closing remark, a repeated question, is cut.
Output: 12:39
